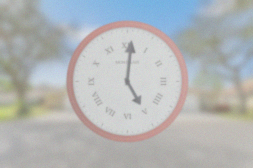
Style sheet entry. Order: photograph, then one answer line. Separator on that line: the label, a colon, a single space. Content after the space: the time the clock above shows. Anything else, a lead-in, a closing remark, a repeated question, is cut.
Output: 5:01
